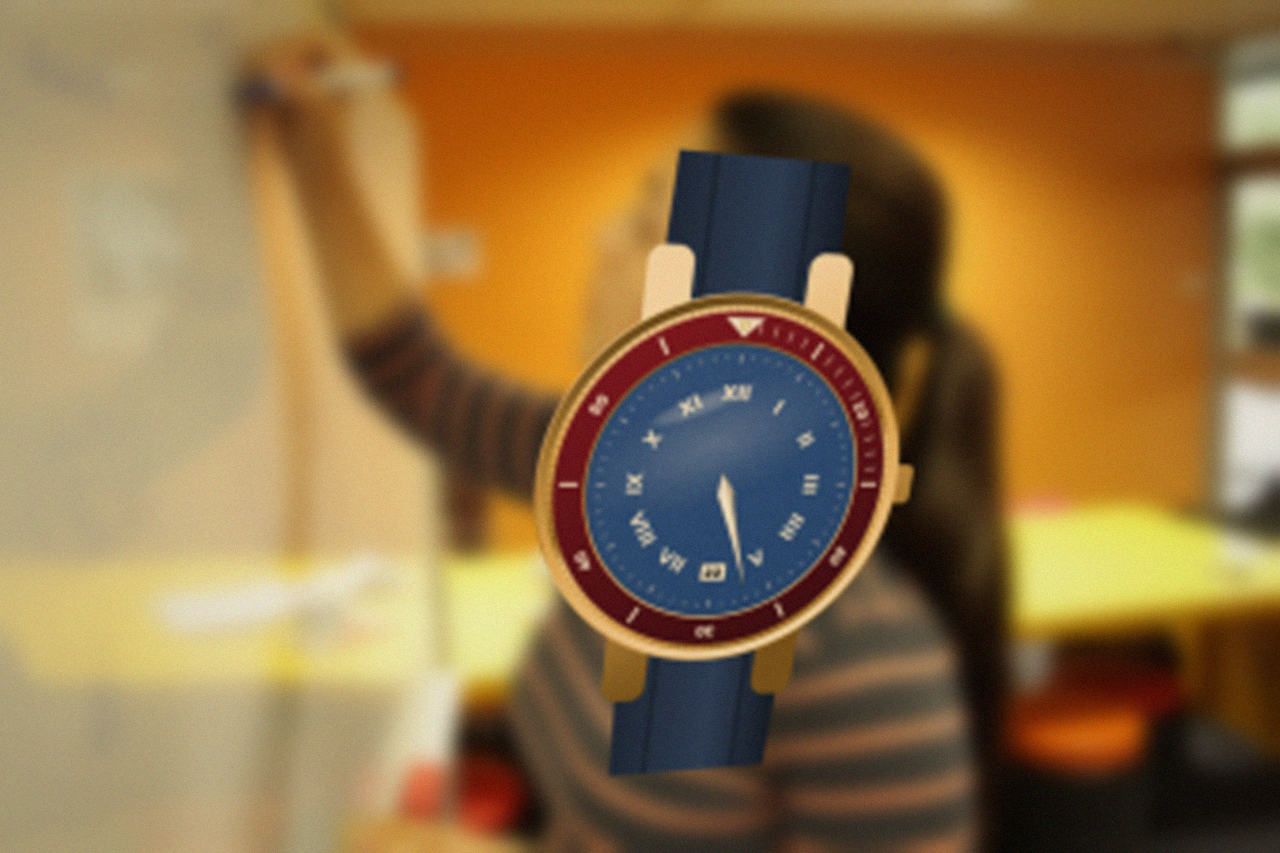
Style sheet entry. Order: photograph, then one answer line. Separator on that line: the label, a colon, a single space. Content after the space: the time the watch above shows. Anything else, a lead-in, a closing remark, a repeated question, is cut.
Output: 5:27
